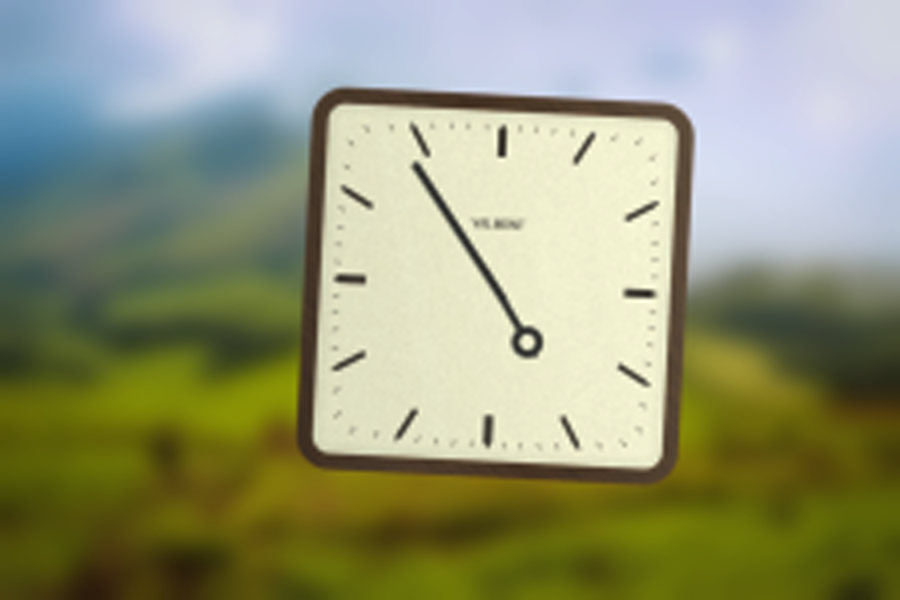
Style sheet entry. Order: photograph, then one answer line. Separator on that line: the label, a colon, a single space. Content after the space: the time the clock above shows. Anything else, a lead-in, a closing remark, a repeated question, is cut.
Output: 4:54
